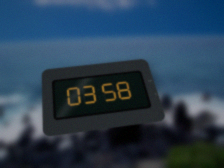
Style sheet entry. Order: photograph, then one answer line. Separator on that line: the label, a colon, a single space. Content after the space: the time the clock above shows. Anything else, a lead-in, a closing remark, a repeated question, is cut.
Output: 3:58
